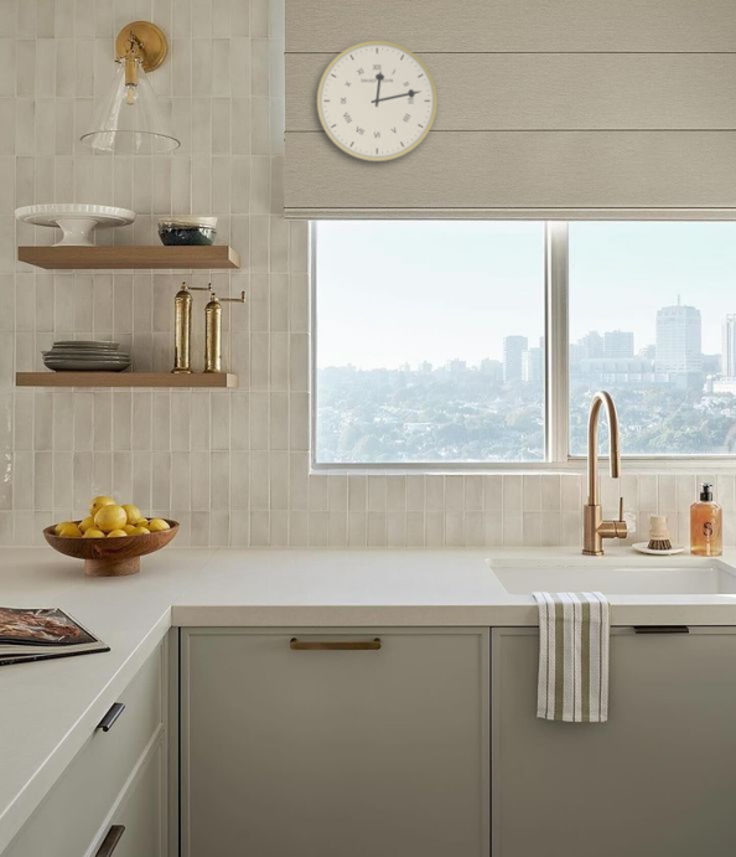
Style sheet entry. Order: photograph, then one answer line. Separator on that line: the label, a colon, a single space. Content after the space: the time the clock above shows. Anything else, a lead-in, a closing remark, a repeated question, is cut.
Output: 12:13
